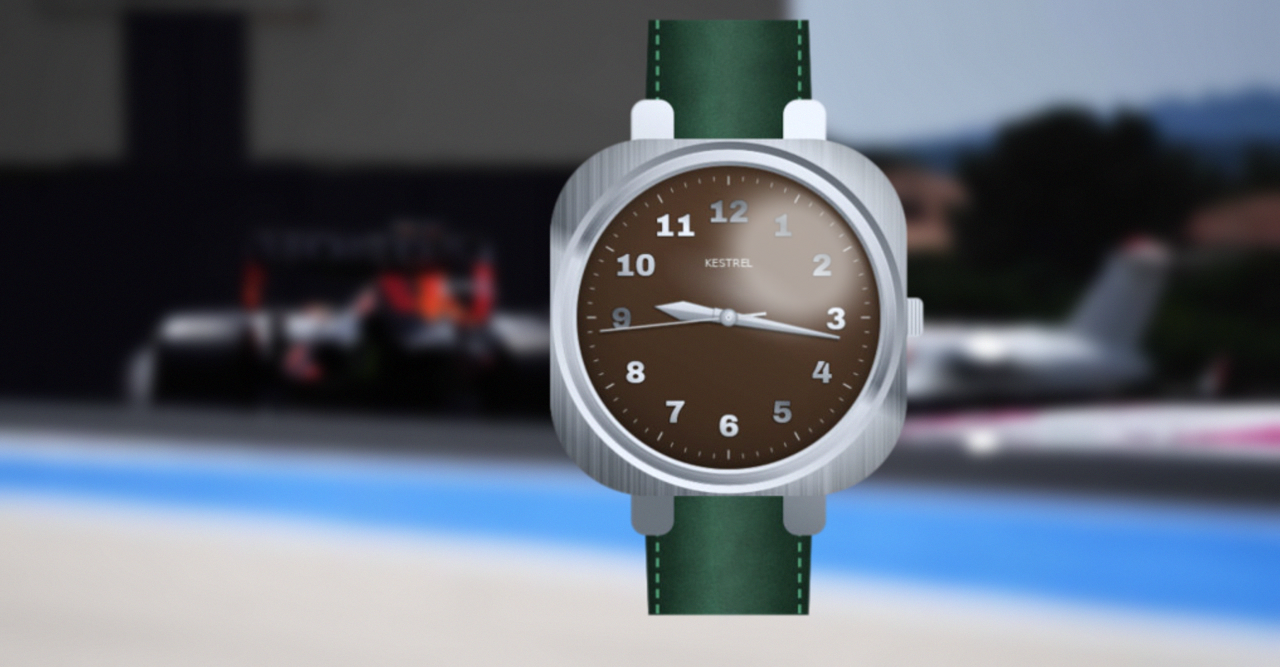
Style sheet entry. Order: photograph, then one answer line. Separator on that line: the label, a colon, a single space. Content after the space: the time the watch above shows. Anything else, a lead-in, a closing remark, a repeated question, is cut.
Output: 9:16:44
